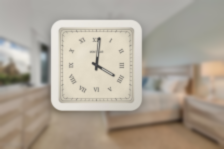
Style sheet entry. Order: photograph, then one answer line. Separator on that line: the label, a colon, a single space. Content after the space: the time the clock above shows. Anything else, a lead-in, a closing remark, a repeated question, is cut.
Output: 4:01
